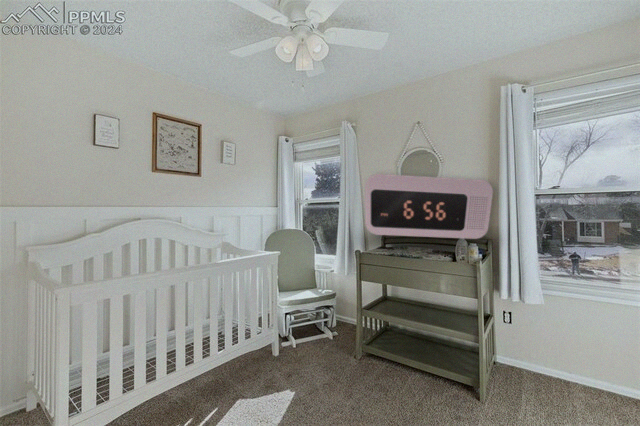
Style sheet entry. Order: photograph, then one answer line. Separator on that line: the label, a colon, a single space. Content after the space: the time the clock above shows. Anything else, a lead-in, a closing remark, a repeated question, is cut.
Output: 6:56
